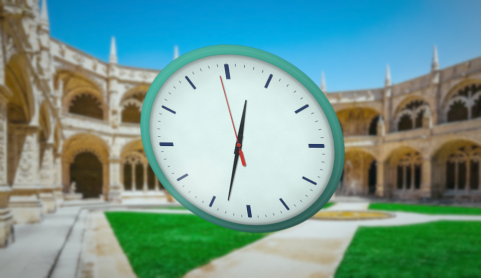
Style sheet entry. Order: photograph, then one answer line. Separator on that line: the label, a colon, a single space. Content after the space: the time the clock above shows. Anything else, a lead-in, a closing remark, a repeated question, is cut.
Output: 12:32:59
